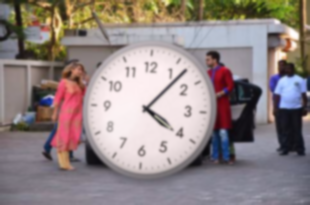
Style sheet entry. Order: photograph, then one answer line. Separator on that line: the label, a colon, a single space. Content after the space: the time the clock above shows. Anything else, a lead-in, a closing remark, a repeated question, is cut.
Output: 4:07
